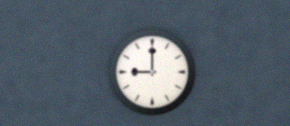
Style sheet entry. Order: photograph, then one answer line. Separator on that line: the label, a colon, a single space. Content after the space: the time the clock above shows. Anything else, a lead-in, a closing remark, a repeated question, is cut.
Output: 9:00
